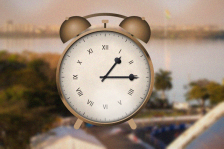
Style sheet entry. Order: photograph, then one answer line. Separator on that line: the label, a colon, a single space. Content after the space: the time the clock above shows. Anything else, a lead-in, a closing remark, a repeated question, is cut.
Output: 1:15
